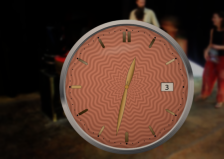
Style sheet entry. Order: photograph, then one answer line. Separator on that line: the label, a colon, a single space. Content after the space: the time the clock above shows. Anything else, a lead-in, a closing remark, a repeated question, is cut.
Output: 12:32
